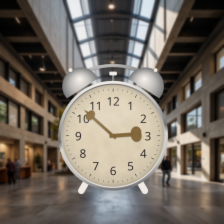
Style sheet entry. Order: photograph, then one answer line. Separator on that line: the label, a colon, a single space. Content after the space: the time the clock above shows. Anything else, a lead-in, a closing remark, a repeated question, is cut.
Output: 2:52
